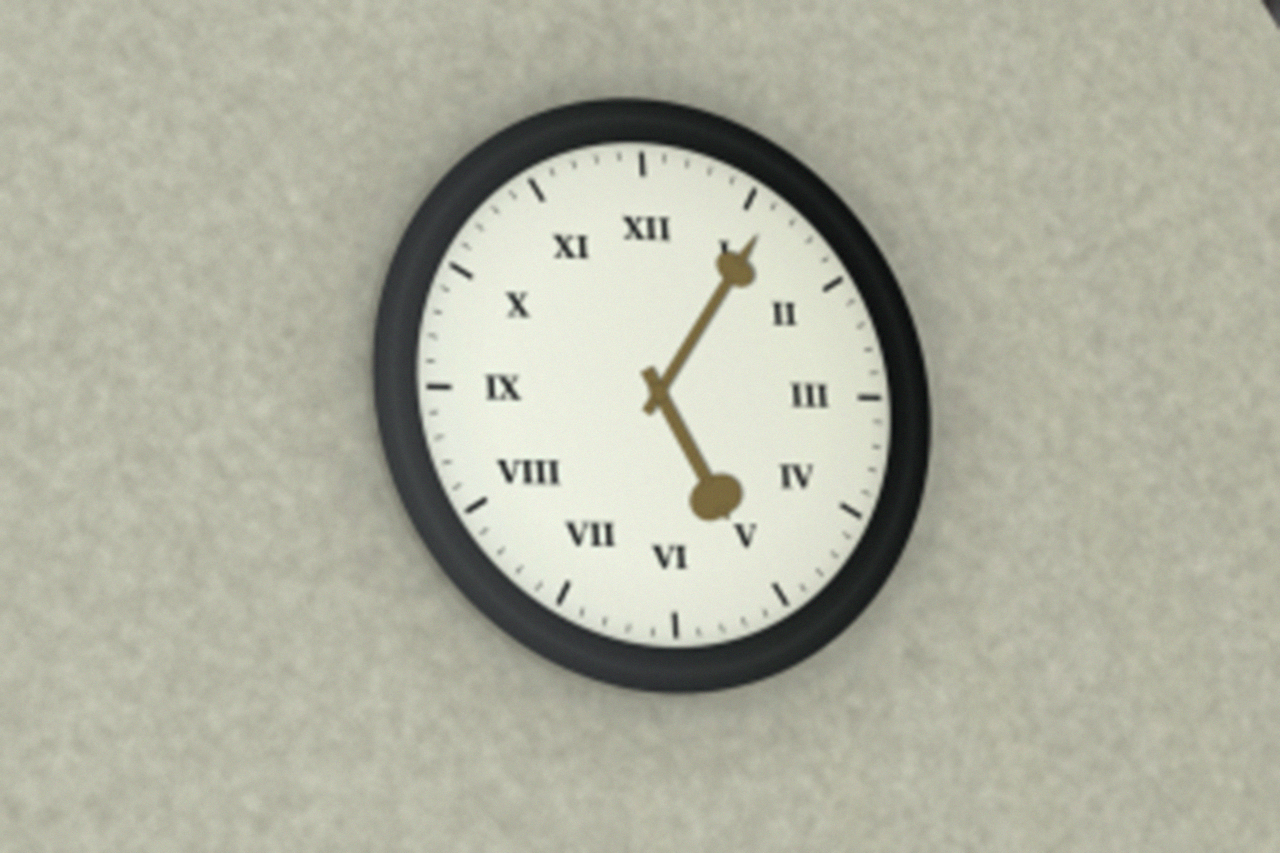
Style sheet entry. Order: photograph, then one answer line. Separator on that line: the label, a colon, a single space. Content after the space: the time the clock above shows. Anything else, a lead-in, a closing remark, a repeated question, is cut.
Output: 5:06
